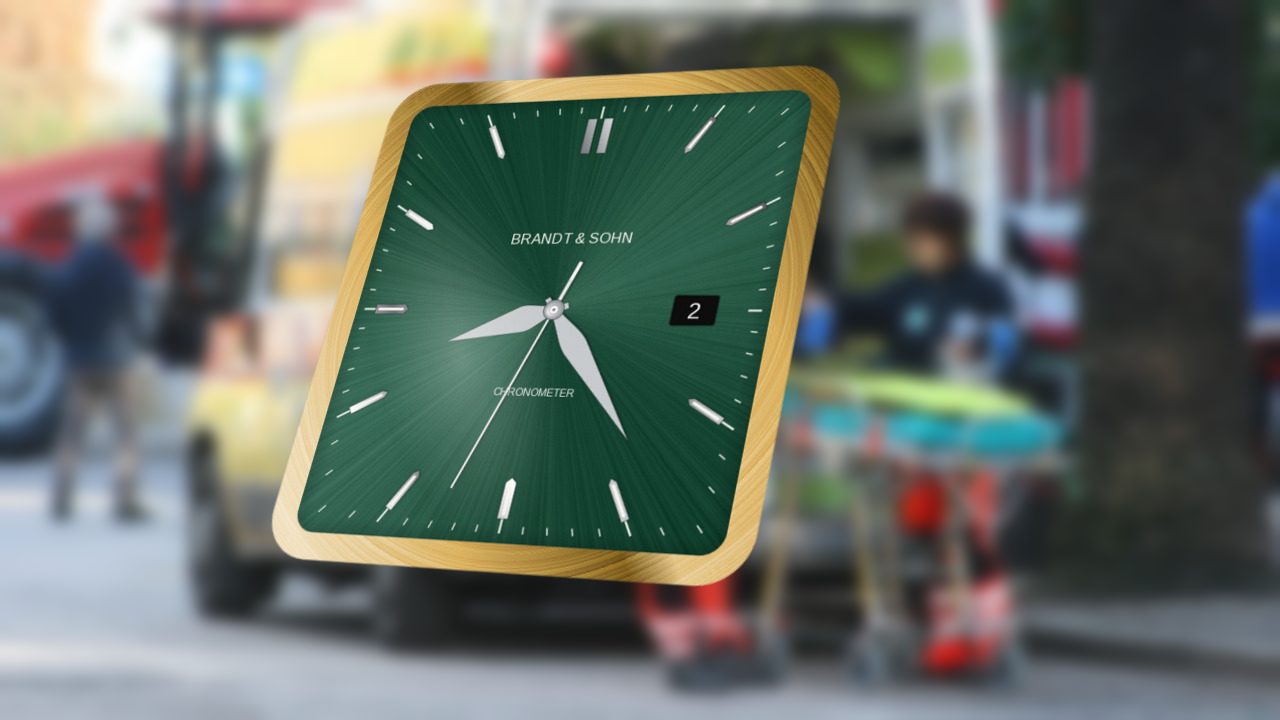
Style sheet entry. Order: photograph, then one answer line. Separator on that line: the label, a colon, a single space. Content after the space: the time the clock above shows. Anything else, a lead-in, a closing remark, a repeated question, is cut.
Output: 8:23:33
